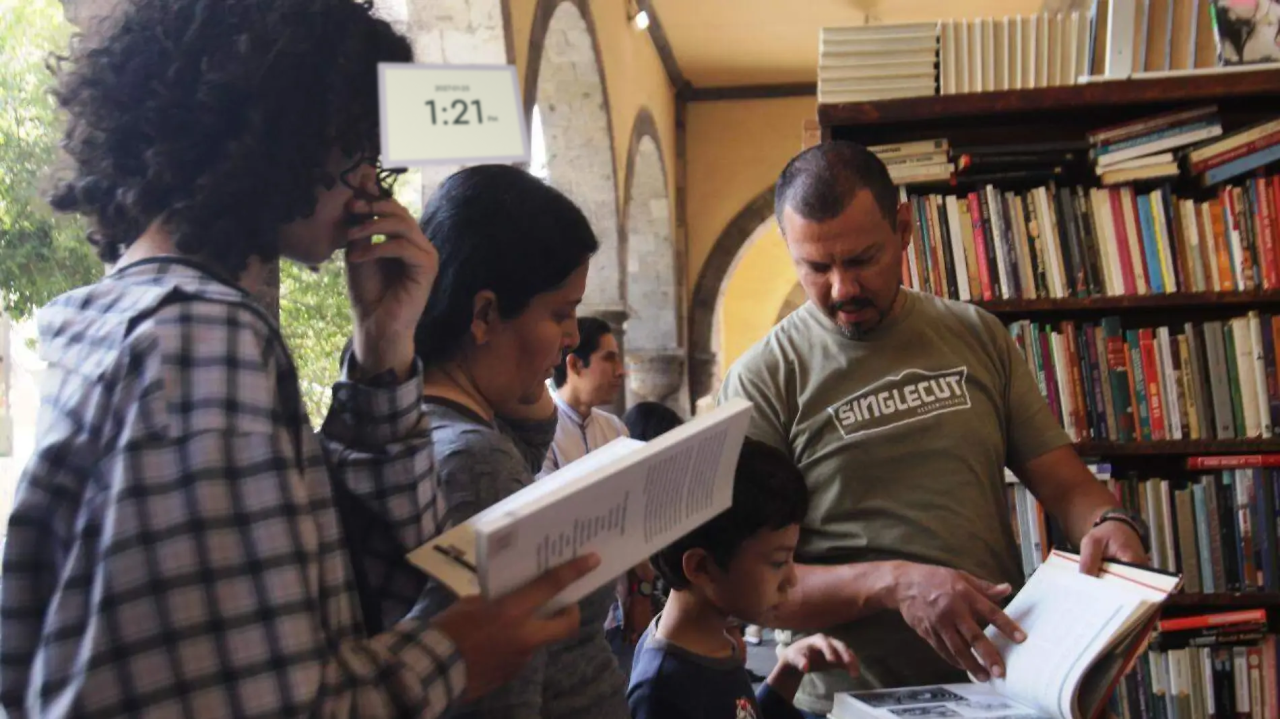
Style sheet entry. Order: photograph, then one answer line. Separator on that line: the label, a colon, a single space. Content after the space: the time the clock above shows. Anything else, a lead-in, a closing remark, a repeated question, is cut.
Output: 1:21
